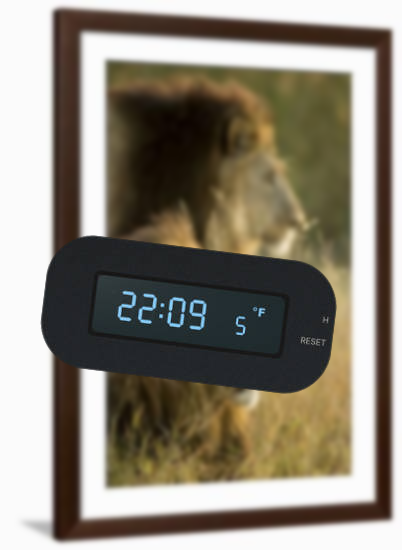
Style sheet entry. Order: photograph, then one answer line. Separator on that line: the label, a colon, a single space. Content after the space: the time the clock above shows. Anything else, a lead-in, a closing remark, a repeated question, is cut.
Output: 22:09
